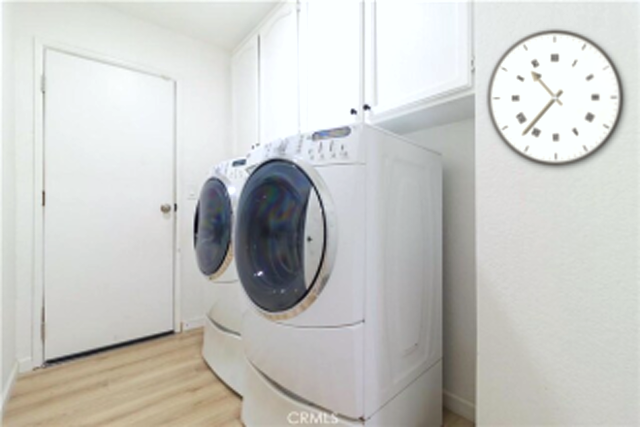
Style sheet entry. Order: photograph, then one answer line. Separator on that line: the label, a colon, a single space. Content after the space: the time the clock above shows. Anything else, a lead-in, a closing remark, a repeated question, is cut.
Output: 10:37
